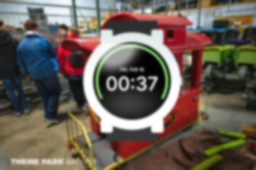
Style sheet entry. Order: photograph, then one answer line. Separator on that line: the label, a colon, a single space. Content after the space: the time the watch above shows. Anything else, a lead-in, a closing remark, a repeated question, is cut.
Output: 0:37
